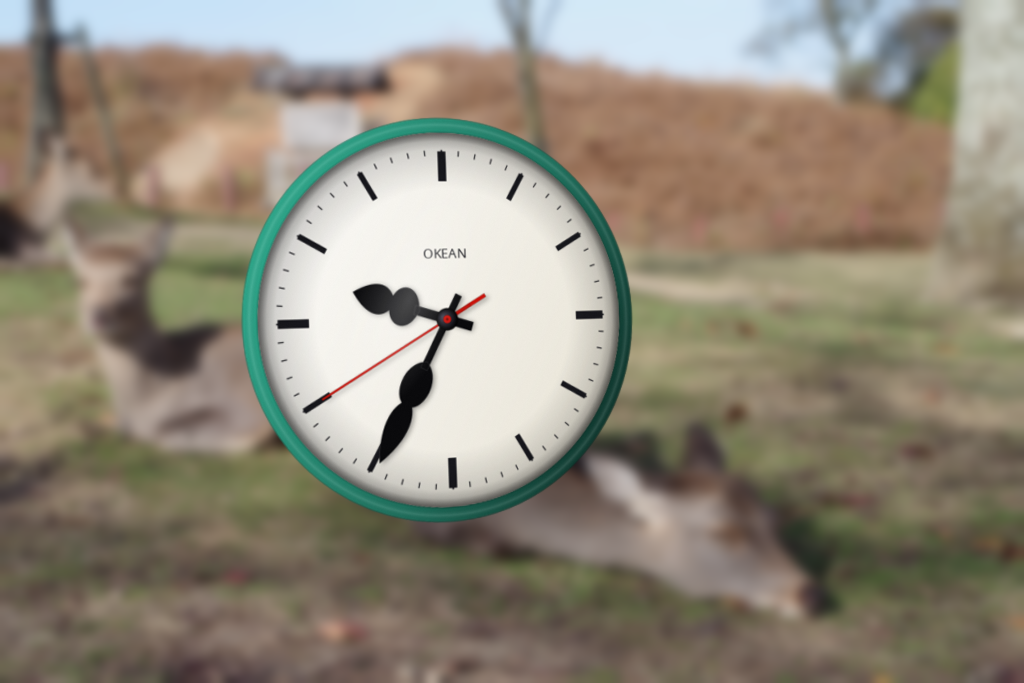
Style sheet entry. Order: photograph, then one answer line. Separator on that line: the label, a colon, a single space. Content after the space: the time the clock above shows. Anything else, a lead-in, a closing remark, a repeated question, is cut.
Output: 9:34:40
